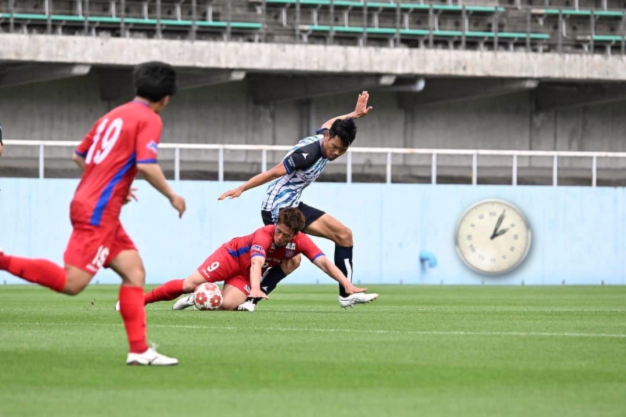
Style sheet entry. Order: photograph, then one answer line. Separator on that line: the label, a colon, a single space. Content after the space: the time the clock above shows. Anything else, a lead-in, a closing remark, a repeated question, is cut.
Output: 2:04
